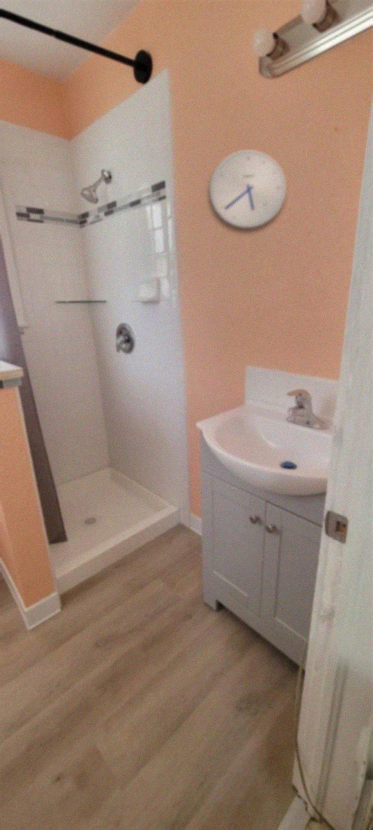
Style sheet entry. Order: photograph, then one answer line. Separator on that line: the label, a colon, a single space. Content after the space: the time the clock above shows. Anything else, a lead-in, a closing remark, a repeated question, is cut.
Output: 5:39
